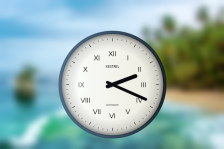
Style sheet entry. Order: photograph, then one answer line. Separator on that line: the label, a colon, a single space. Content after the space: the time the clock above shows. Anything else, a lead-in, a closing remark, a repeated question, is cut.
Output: 2:19
